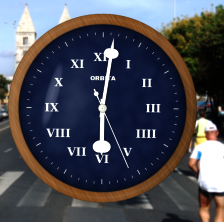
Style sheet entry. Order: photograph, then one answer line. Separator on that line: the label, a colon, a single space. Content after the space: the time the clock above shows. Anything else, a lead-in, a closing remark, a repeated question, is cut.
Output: 6:01:26
